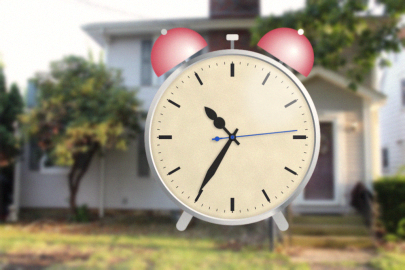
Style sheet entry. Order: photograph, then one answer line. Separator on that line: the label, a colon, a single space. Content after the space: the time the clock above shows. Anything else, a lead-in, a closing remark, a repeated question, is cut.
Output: 10:35:14
